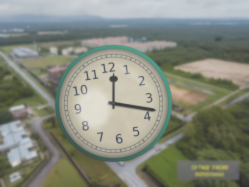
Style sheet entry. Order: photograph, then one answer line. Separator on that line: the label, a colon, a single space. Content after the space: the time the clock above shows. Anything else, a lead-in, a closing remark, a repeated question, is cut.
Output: 12:18
